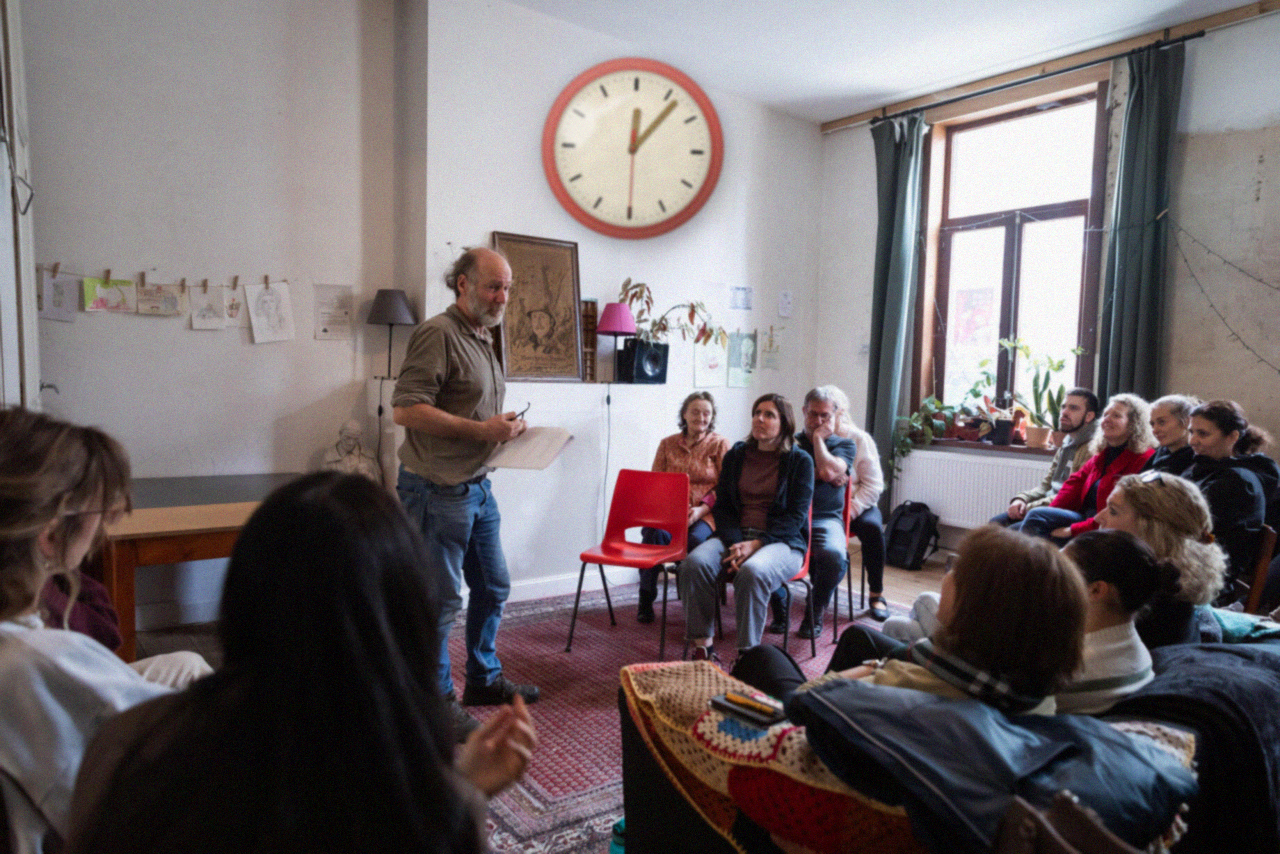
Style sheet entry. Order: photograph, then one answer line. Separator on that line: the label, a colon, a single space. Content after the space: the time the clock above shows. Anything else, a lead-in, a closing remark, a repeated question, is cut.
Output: 12:06:30
